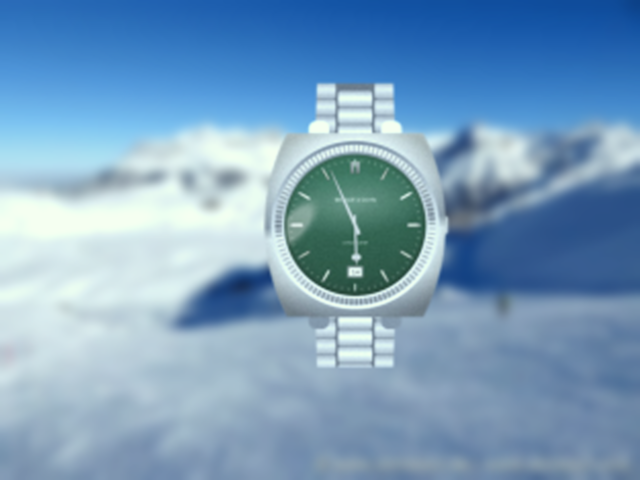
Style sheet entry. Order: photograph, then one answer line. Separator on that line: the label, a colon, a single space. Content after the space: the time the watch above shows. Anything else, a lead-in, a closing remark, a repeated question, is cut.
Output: 5:56
